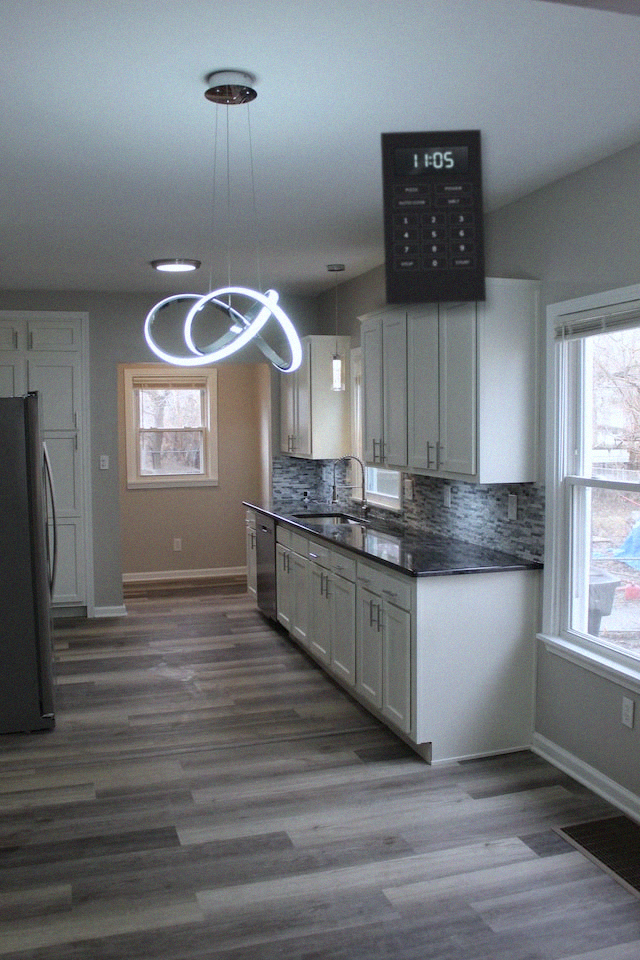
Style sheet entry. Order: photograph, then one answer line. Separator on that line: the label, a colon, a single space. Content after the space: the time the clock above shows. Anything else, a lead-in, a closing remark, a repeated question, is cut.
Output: 11:05
